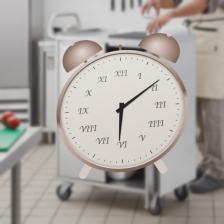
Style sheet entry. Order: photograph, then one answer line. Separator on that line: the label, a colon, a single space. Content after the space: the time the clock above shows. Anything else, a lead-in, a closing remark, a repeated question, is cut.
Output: 6:09
